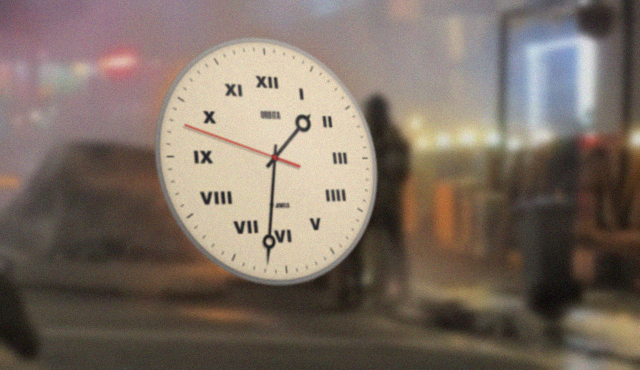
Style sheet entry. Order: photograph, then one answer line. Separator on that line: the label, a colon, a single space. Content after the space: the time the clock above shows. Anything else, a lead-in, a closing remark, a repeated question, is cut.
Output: 1:31:48
